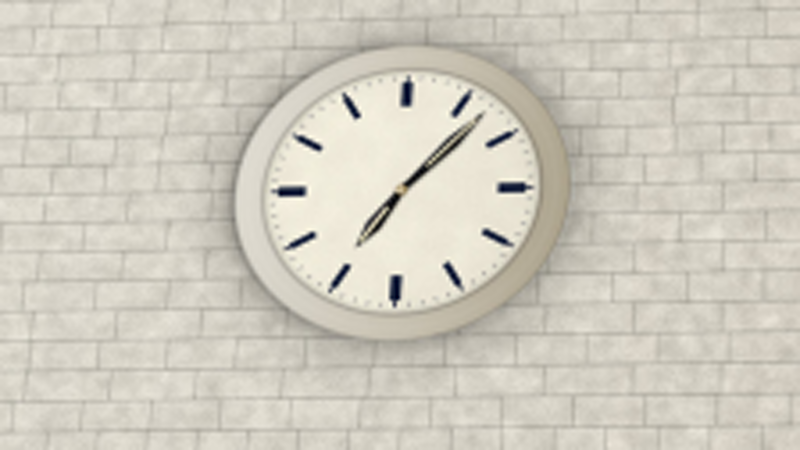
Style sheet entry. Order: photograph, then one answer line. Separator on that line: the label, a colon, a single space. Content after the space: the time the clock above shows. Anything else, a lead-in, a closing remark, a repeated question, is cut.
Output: 7:07
